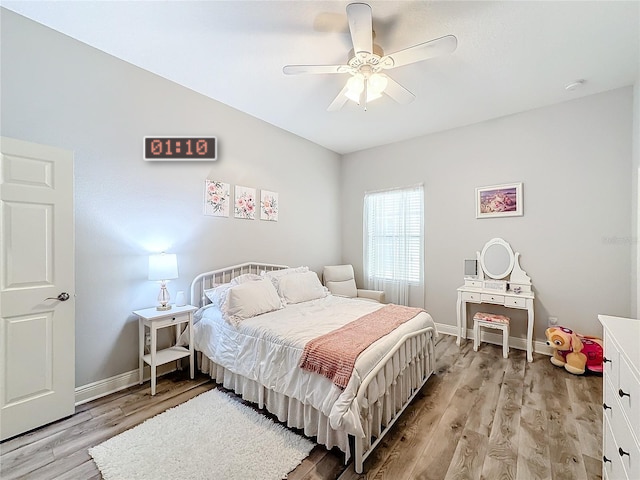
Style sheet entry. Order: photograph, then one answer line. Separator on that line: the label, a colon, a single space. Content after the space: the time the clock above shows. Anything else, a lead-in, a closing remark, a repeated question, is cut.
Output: 1:10
